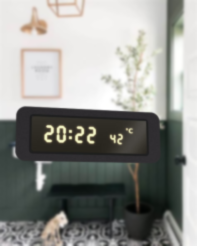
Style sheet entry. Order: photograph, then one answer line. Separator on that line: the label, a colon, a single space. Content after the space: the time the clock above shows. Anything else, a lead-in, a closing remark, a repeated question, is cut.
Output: 20:22
